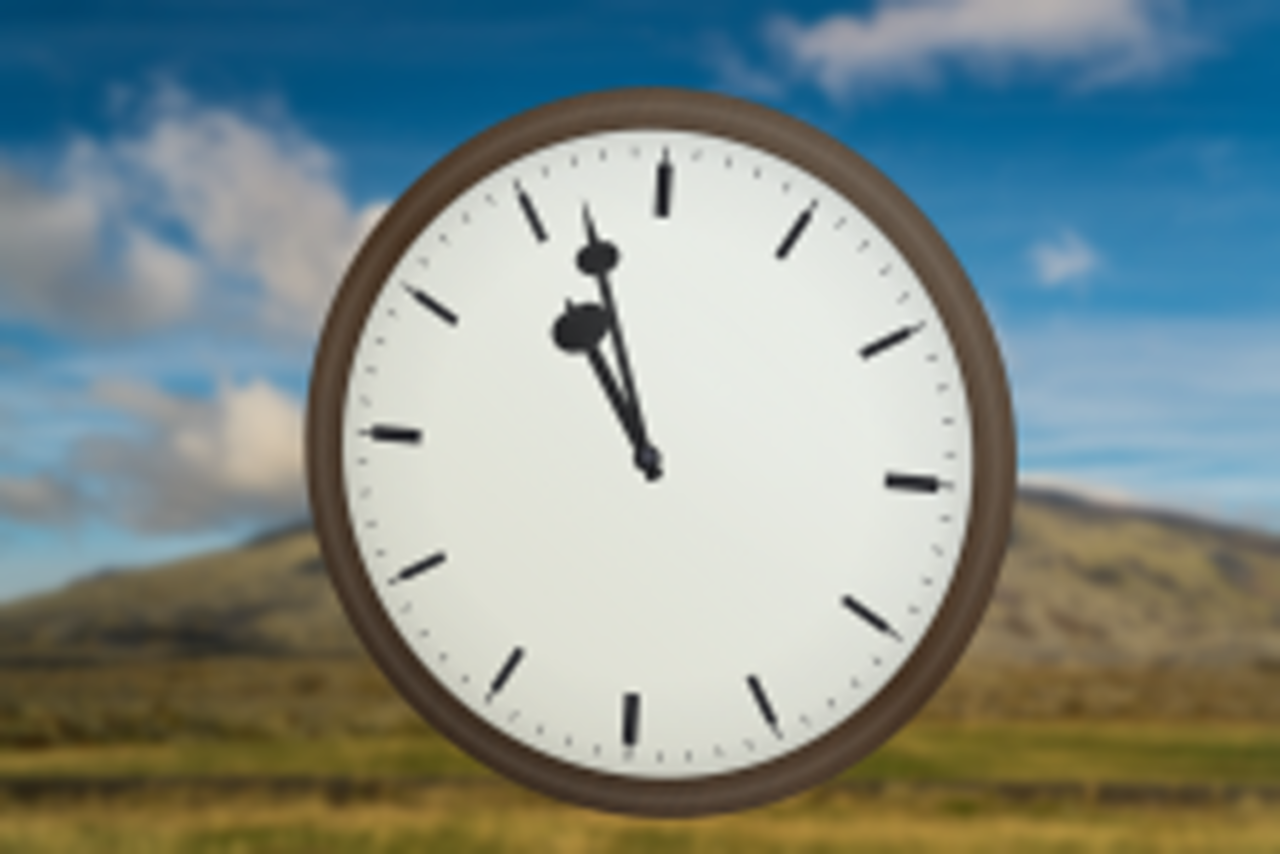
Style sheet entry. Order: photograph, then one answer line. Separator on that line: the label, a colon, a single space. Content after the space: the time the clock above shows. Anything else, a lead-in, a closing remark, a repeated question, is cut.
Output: 10:57
